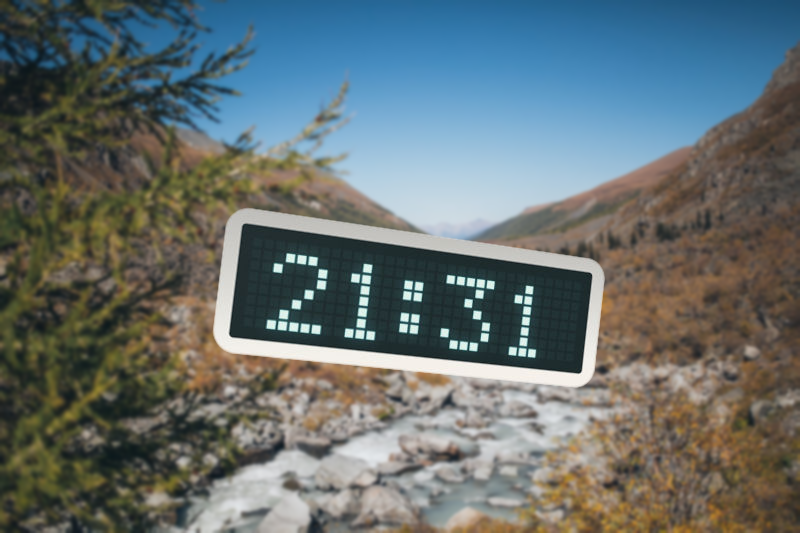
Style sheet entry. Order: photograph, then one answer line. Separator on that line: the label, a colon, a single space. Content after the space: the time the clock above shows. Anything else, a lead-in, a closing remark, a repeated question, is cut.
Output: 21:31
